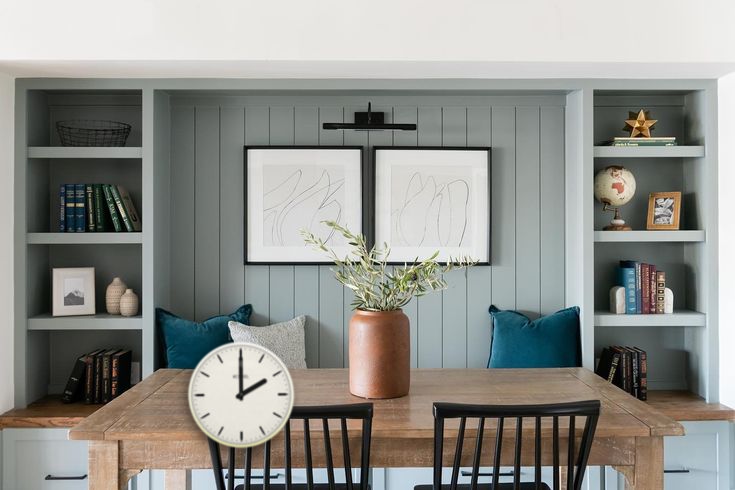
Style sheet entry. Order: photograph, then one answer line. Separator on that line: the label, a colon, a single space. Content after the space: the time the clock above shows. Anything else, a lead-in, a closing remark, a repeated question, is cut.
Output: 2:00
